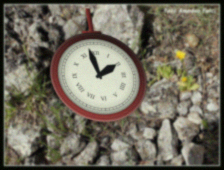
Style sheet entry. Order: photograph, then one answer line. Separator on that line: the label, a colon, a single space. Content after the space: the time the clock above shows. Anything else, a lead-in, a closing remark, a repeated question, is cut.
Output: 1:58
